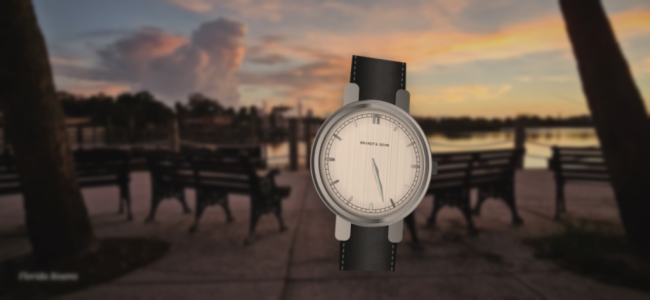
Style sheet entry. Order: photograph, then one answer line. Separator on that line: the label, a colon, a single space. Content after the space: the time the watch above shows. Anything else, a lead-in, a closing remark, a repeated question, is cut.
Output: 5:27
